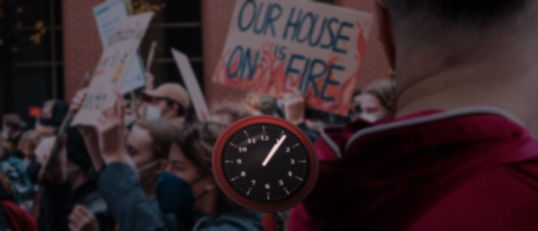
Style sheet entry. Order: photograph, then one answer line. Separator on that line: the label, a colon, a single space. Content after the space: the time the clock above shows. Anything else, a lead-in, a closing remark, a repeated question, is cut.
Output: 1:06
